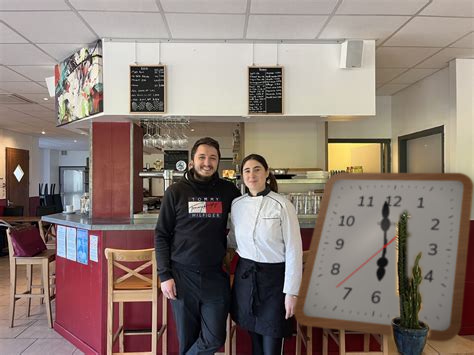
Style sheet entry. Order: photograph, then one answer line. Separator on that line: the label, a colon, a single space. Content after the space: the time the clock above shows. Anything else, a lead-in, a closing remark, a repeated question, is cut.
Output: 5:58:37
